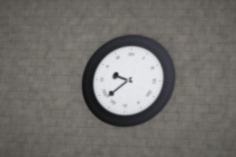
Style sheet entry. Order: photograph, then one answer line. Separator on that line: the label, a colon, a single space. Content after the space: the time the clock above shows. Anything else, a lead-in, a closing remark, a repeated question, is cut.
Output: 9:38
